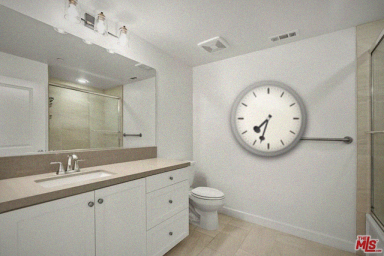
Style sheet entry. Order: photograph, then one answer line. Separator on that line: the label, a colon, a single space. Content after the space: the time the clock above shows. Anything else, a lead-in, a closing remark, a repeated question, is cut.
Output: 7:33
